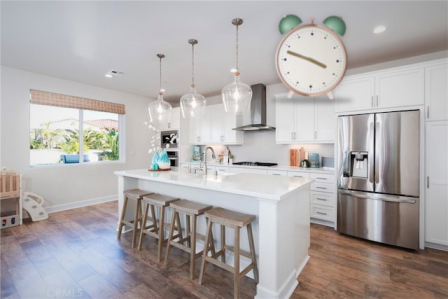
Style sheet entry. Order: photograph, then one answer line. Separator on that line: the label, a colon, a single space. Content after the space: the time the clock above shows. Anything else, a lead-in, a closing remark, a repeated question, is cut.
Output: 3:48
